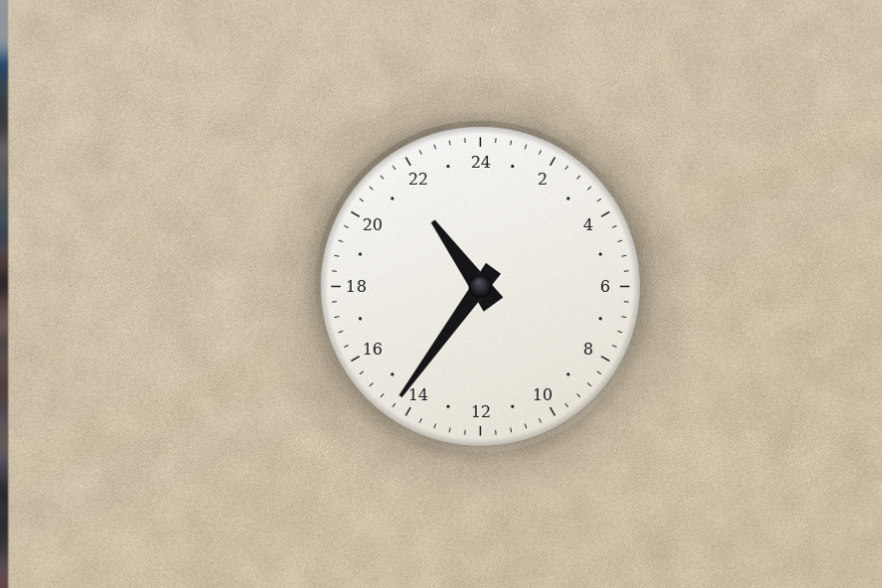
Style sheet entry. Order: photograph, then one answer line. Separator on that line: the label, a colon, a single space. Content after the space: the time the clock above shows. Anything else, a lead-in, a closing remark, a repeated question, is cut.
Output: 21:36
